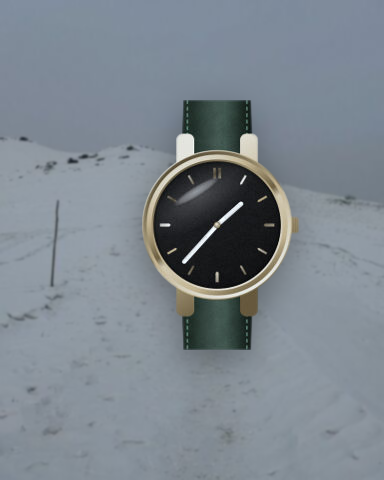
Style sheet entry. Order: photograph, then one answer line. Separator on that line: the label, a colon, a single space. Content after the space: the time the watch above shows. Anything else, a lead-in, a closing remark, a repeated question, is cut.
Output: 1:37
